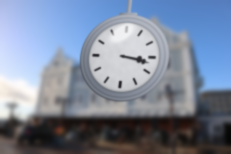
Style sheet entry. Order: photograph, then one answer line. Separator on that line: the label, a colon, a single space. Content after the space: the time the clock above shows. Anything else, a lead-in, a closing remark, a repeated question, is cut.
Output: 3:17
